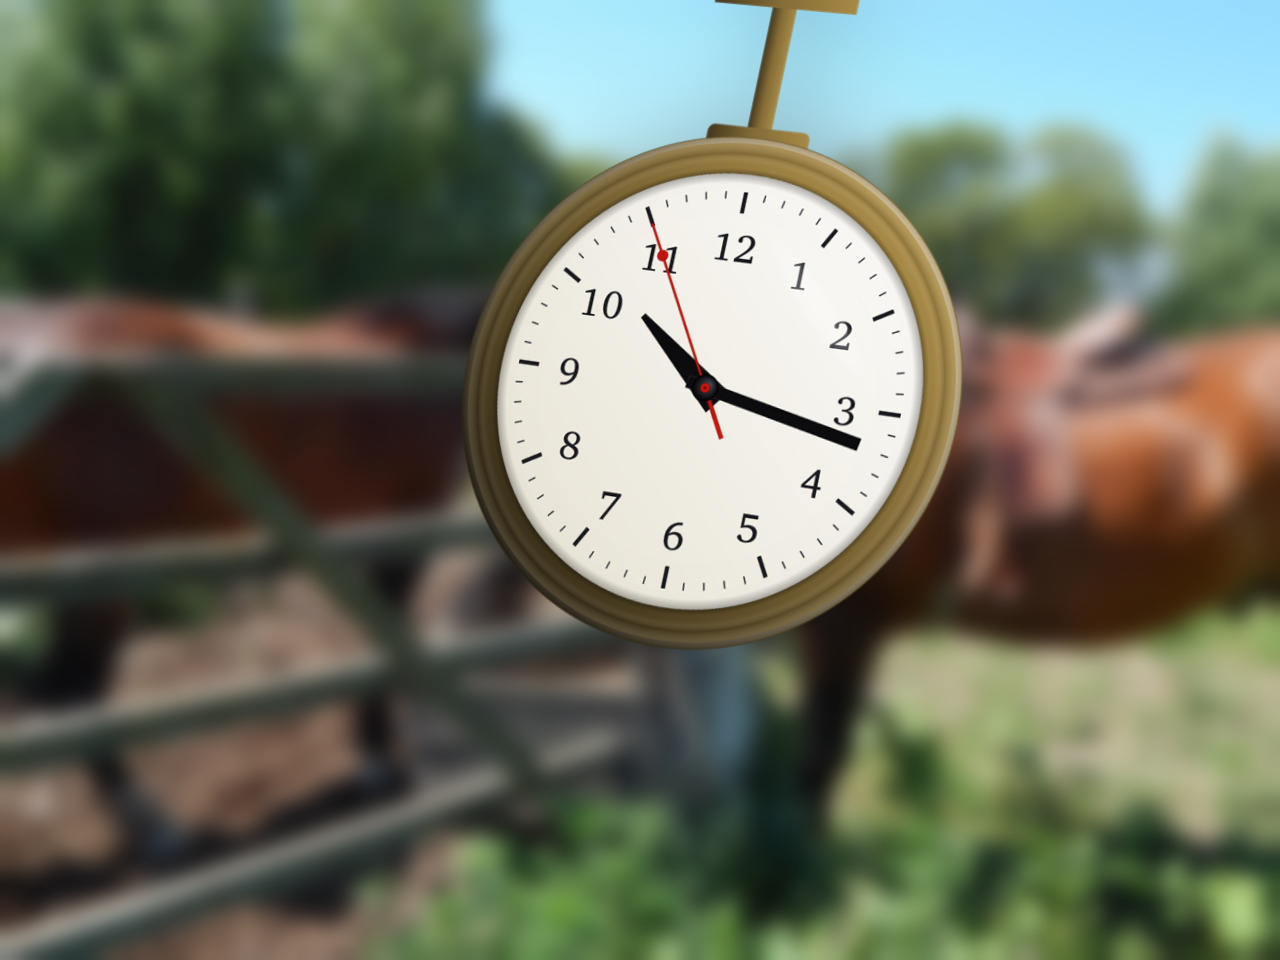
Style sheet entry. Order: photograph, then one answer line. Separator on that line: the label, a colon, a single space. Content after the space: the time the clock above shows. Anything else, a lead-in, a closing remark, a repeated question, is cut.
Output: 10:16:55
